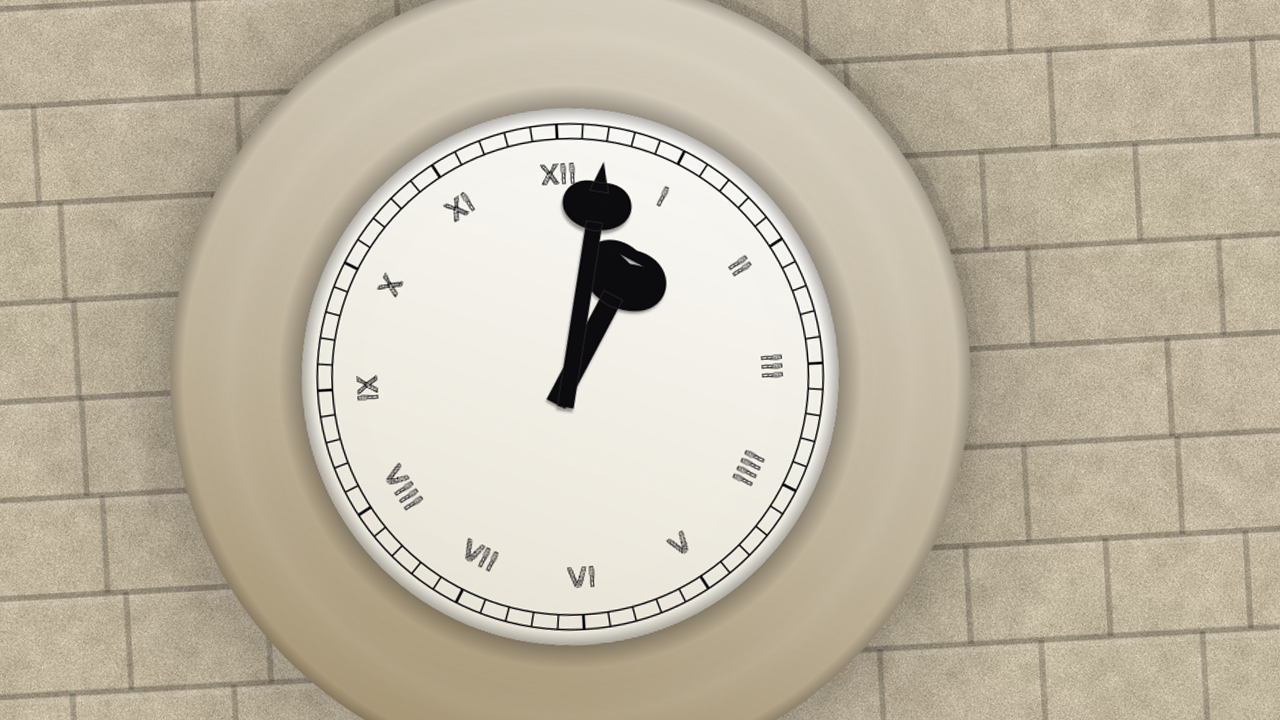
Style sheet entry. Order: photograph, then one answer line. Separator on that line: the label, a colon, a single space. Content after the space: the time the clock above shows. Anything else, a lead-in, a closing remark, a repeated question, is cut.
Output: 1:02
